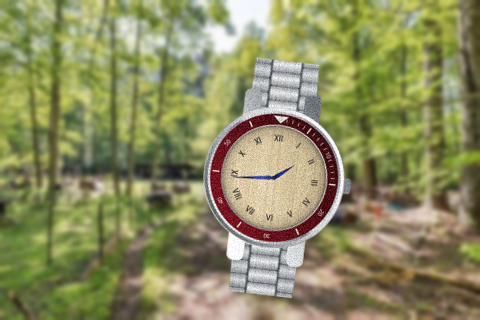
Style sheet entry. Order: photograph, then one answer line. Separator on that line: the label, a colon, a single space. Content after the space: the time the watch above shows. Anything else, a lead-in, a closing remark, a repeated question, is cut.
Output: 1:44
